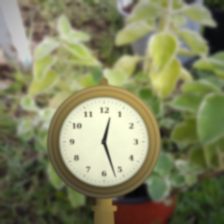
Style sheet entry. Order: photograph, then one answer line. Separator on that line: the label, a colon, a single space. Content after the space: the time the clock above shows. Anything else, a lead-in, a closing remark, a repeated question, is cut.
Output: 12:27
